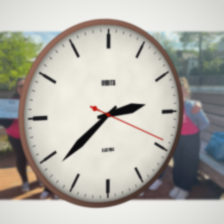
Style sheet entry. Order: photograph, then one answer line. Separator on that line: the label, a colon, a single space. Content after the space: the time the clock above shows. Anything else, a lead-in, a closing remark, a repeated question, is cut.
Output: 2:38:19
